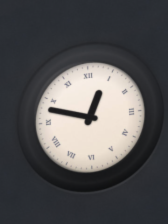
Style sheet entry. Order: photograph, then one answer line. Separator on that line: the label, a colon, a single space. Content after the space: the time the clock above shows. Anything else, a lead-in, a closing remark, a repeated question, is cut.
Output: 12:48
